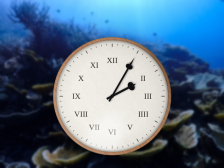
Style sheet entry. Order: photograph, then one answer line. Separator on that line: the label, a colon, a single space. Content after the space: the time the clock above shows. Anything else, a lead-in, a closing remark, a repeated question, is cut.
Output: 2:05
